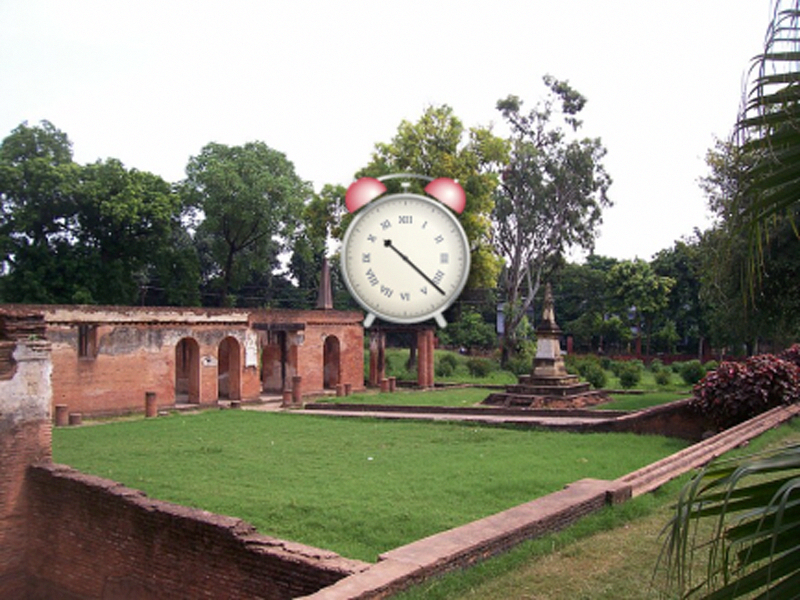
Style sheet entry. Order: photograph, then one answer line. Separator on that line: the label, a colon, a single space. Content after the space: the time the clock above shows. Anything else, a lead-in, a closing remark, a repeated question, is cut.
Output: 10:22
